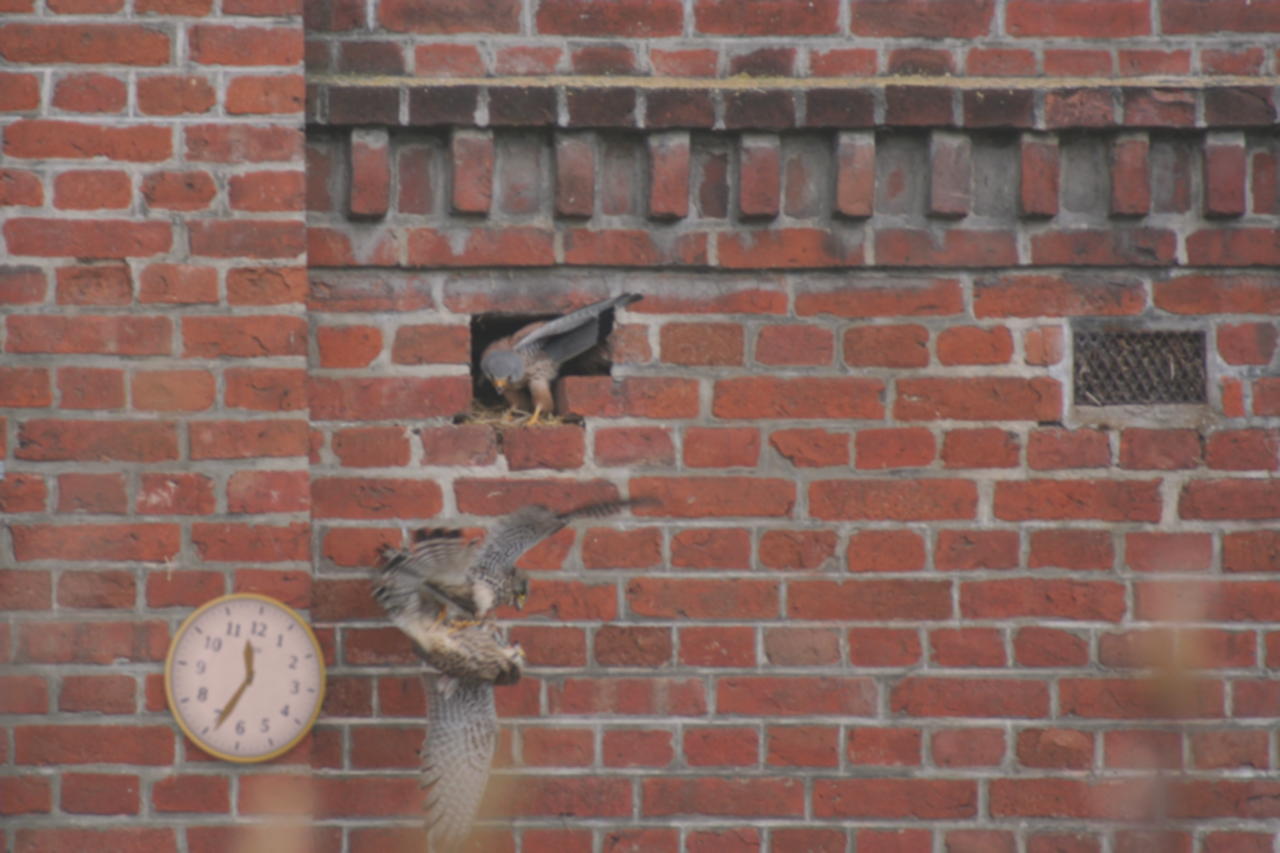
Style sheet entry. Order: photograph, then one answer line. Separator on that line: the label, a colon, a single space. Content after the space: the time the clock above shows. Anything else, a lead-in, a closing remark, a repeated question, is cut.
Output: 11:34
